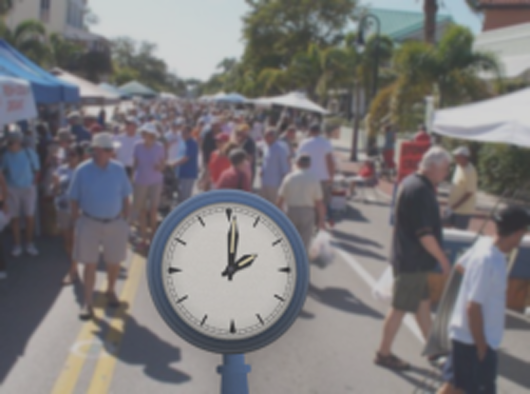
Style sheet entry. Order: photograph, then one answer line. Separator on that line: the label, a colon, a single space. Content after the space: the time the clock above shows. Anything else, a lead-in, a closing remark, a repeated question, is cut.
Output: 2:01
